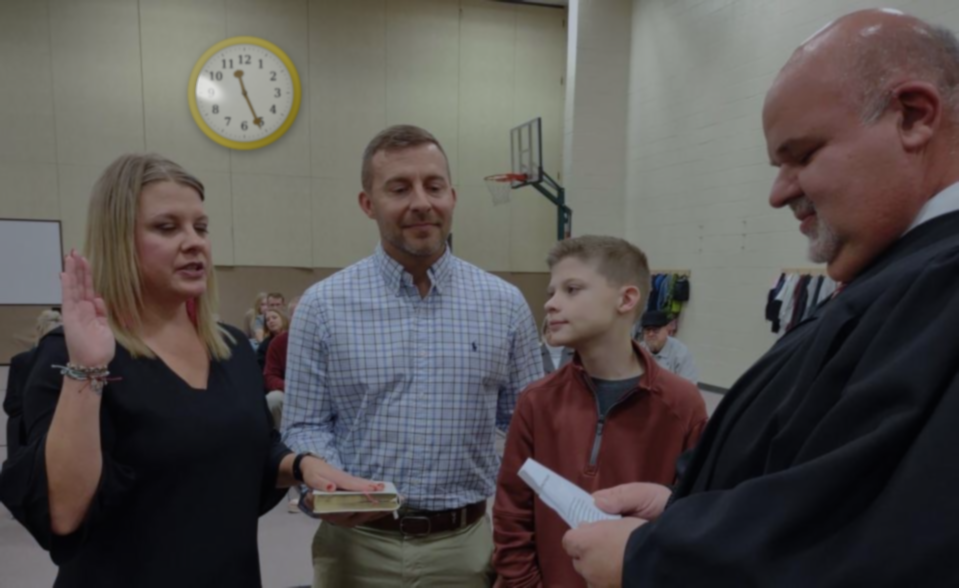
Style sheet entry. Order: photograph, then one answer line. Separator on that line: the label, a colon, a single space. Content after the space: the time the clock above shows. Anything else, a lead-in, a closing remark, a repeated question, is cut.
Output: 11:26
